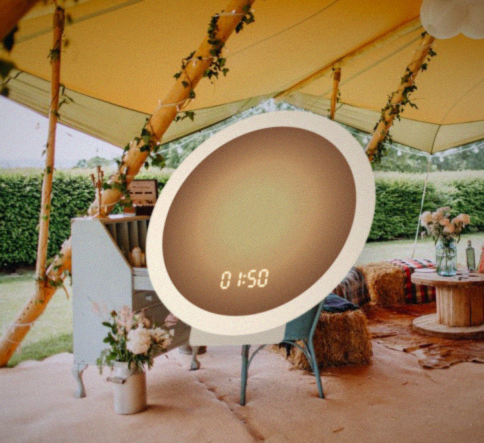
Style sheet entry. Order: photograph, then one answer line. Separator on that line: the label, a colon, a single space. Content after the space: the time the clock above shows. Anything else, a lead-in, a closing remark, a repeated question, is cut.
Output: 1:50
